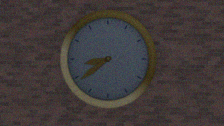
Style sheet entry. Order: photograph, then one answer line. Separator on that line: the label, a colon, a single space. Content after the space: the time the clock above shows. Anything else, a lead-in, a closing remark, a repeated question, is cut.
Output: 8:39
